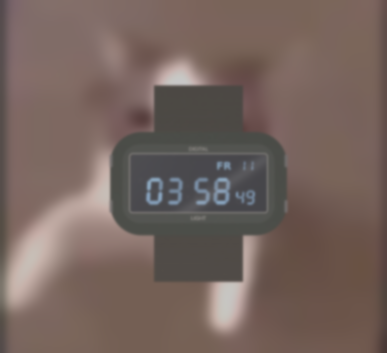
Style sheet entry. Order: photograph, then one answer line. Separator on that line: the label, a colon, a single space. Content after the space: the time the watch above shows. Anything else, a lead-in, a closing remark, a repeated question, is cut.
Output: 3:58:49
